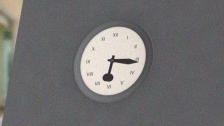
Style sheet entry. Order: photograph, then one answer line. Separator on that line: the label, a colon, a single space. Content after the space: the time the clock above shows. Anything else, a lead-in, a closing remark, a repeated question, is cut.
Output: 6:16
